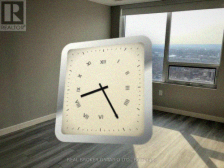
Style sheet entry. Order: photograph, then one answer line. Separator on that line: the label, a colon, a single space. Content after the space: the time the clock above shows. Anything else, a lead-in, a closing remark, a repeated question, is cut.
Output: 8:25
